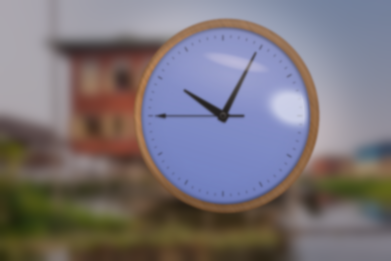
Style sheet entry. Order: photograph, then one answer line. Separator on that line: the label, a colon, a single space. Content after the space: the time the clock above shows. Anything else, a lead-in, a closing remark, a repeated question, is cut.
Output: 10:04:45
